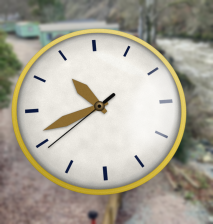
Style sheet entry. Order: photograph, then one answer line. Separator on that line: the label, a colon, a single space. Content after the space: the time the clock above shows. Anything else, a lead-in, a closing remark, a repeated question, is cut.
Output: 10:41:39
